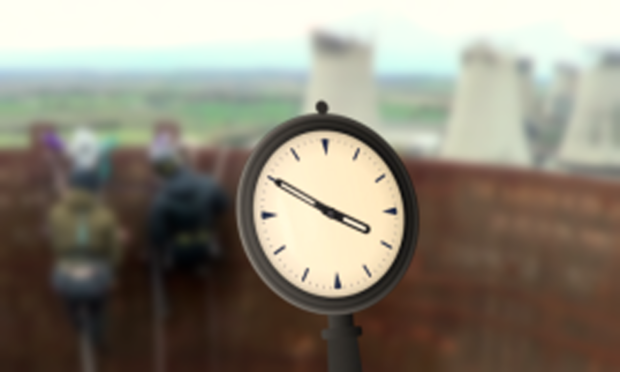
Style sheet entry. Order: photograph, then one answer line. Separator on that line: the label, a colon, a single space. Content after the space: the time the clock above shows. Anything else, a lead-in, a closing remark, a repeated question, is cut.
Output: 3:50
